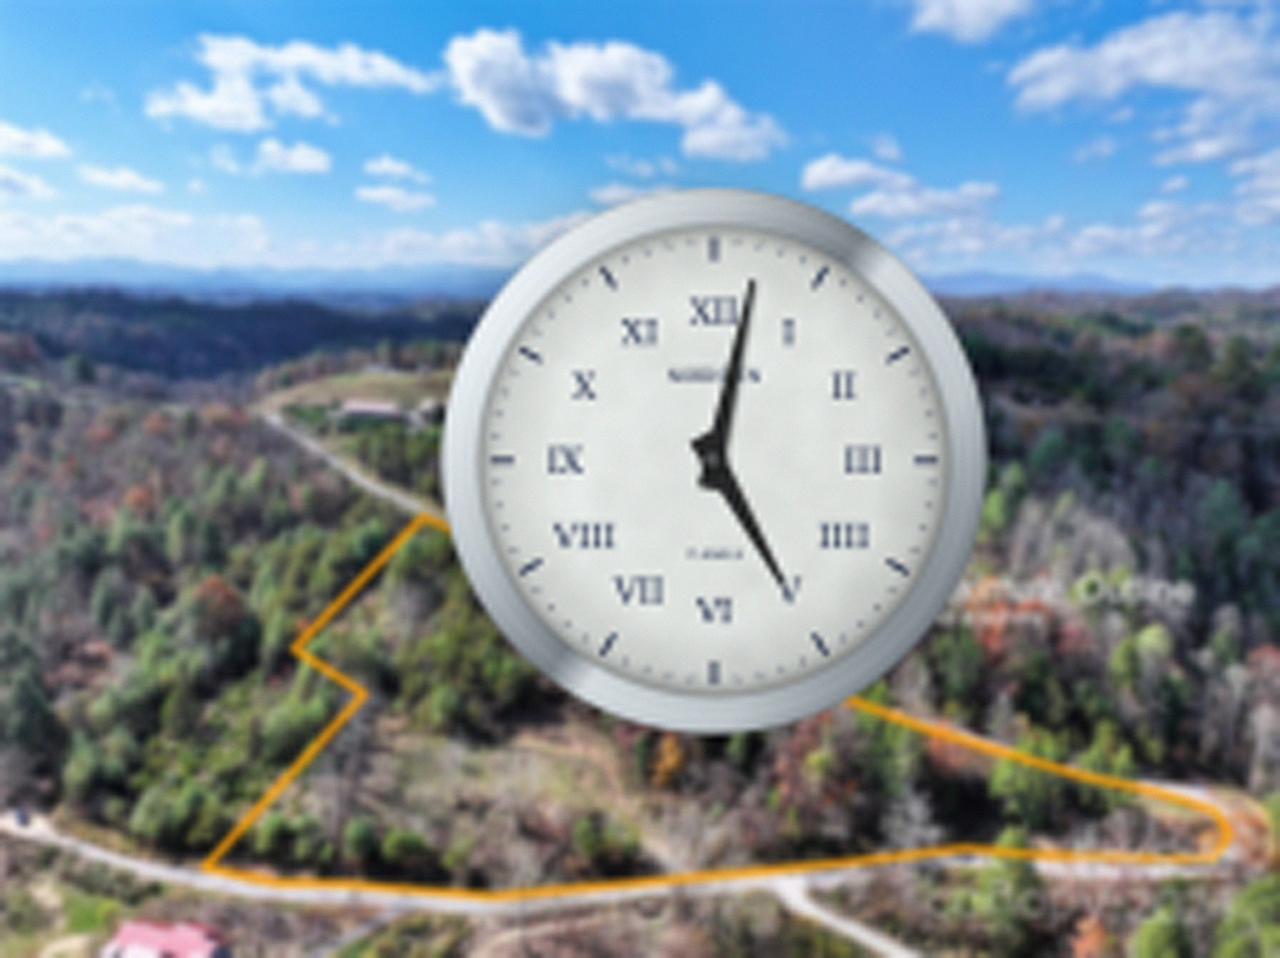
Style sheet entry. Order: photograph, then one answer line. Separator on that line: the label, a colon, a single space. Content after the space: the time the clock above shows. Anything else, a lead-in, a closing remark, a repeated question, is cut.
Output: 5:02
